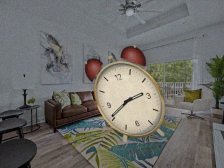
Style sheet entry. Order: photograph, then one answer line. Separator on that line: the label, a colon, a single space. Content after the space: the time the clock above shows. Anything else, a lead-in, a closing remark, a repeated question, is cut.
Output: 2:41
